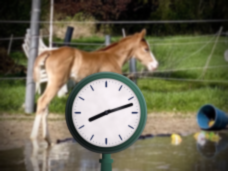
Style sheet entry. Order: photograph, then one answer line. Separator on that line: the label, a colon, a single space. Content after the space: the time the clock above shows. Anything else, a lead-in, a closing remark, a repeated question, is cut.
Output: 8:12
